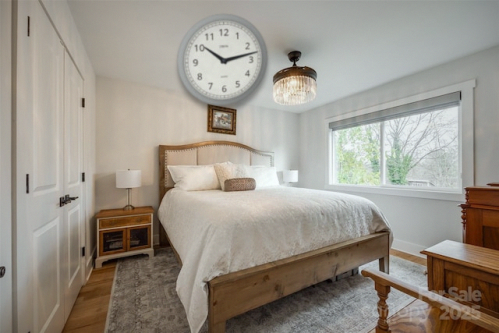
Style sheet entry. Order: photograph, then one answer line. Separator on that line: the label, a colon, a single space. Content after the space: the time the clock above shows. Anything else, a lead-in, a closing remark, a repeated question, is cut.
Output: 10:13
